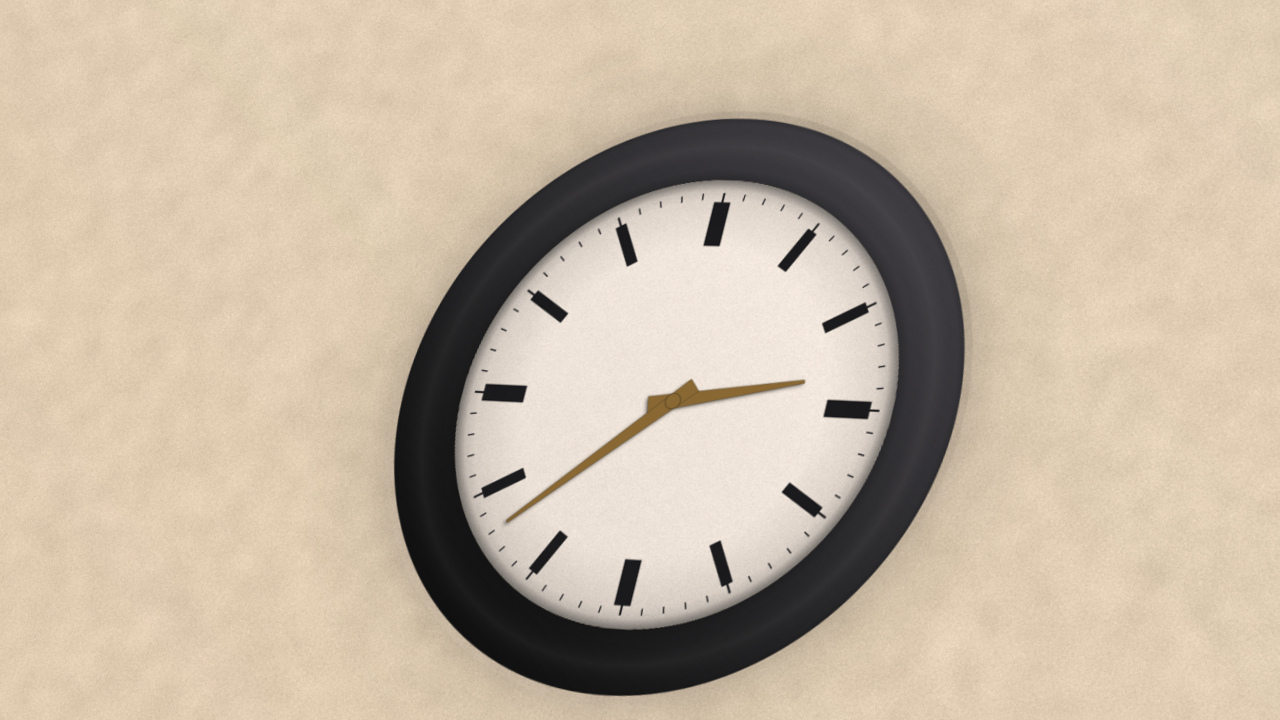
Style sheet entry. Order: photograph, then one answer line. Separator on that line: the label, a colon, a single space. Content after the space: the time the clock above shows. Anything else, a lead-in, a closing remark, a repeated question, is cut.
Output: 2:38
